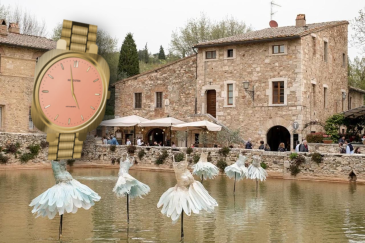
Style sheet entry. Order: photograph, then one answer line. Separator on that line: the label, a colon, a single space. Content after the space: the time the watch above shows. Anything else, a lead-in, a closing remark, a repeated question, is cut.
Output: 4:58
